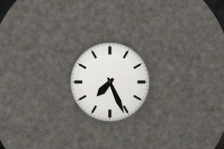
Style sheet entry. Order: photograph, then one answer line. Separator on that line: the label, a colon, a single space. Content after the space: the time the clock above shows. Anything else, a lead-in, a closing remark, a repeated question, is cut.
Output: 7:26
